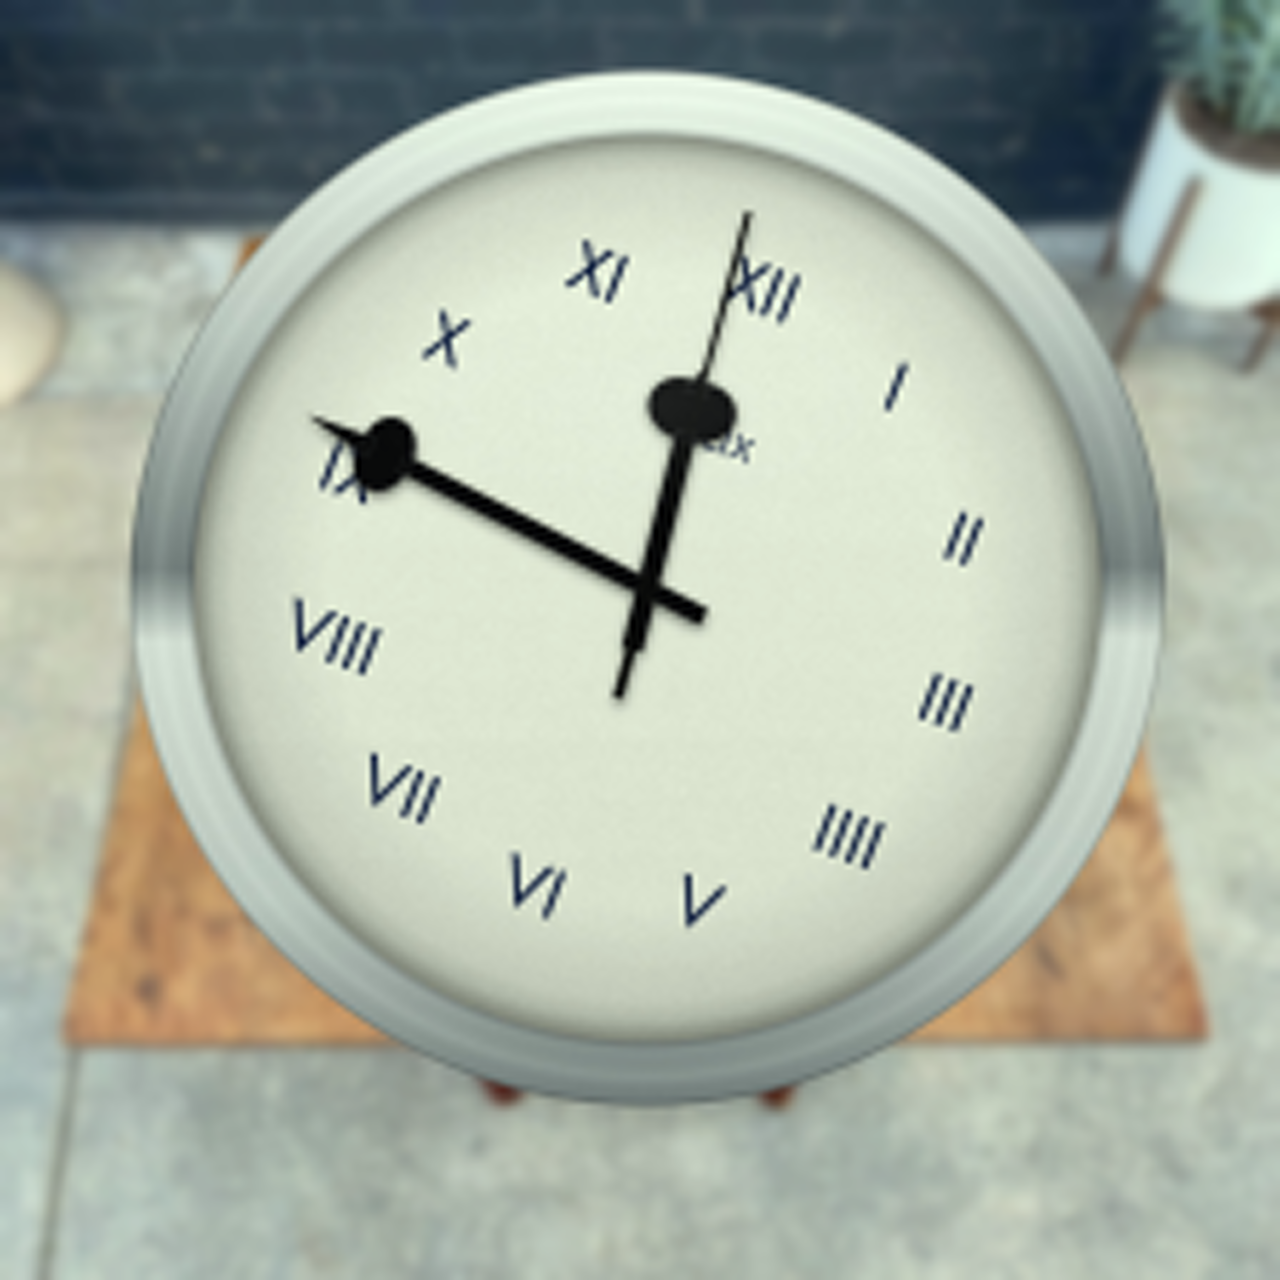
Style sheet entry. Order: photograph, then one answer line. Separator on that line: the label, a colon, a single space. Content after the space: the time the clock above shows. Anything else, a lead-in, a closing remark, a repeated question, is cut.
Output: 11:45:59
